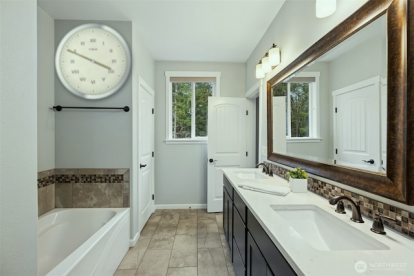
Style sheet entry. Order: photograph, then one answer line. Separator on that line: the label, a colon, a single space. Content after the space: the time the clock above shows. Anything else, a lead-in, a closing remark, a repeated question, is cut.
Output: 3:49
